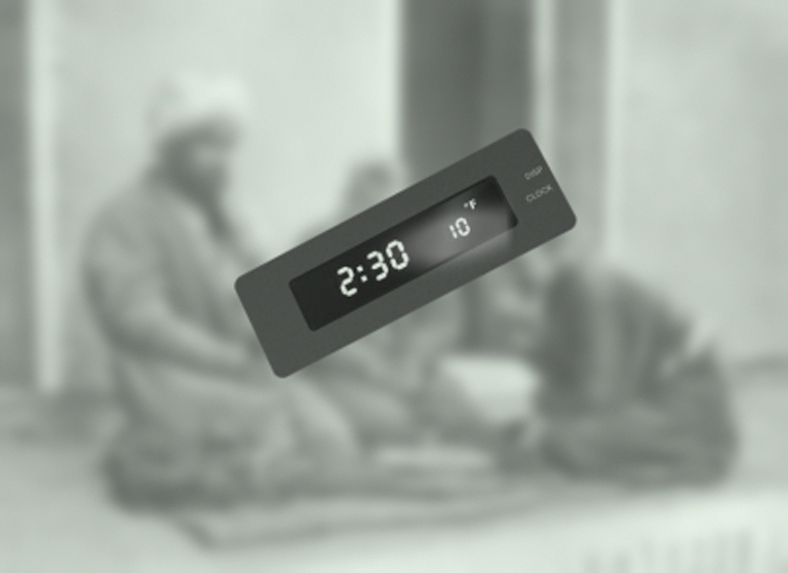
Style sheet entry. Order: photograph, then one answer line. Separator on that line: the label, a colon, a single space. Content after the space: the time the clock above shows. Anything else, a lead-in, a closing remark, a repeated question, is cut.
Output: 2:30
